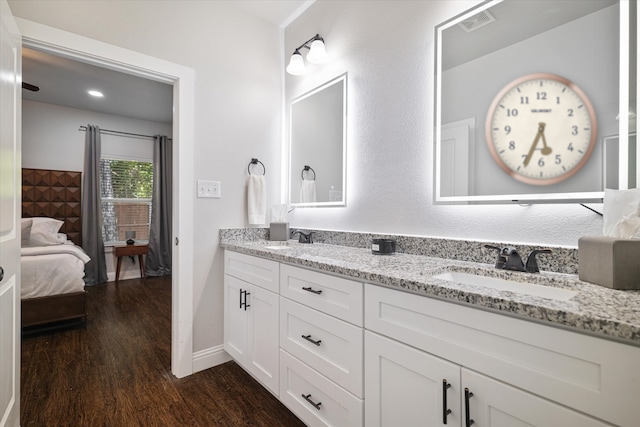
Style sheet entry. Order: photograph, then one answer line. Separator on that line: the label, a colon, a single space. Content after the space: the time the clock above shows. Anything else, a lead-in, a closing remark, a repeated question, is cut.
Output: 5:34
